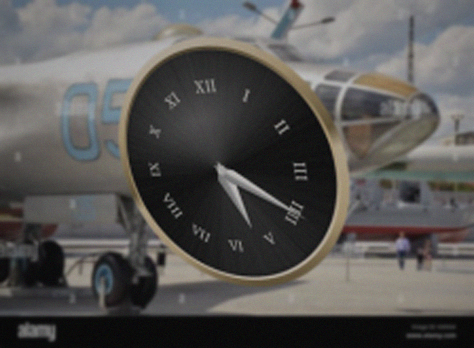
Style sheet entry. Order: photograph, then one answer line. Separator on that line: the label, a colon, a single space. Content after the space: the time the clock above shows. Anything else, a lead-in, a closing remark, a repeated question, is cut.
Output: 5:20
